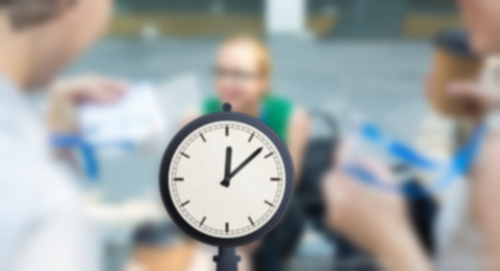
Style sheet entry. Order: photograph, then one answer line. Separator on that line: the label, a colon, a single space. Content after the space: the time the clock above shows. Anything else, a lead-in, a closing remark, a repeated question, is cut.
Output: 12:08
